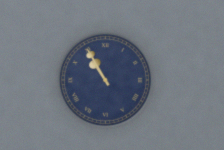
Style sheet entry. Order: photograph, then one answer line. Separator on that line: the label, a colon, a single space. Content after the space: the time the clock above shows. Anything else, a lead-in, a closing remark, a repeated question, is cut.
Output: 10:55
